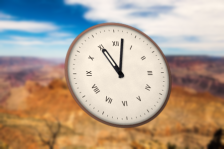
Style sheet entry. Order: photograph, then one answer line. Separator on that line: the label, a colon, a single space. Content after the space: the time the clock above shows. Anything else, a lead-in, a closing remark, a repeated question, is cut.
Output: 11:02
